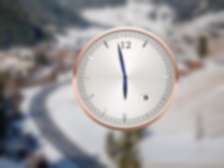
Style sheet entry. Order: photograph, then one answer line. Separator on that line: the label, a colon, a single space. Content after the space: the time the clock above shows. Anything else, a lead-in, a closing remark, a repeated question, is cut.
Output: 5:58
